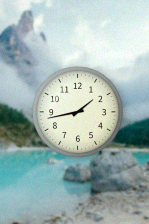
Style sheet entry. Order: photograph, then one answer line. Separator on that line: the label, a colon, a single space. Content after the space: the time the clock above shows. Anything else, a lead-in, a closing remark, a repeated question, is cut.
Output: 1:43
